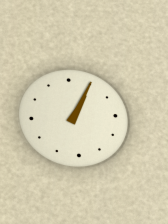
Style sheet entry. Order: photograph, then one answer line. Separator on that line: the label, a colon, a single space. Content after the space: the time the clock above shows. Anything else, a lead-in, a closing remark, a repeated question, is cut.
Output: 1:05
